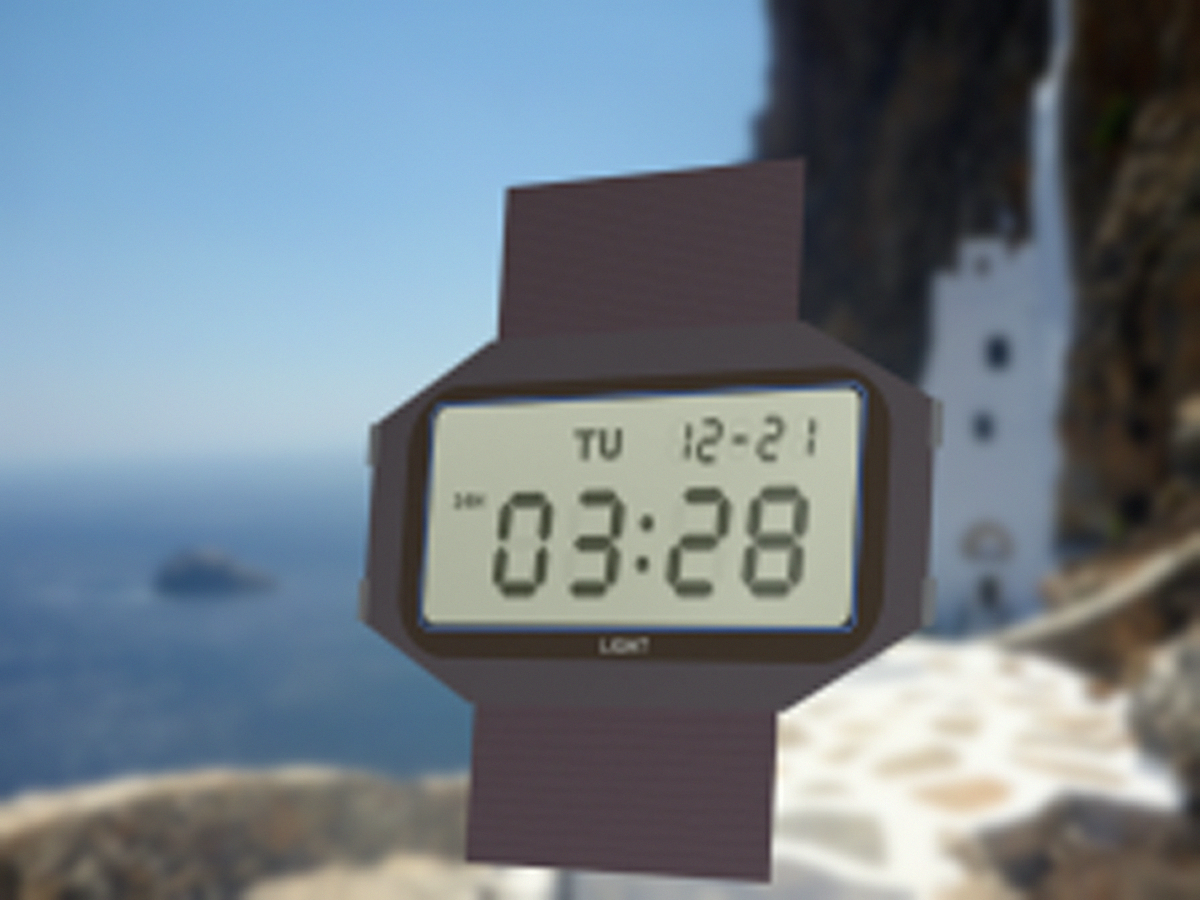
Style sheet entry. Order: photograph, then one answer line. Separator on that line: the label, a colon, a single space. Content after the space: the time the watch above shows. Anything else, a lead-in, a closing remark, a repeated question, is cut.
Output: 3:28
